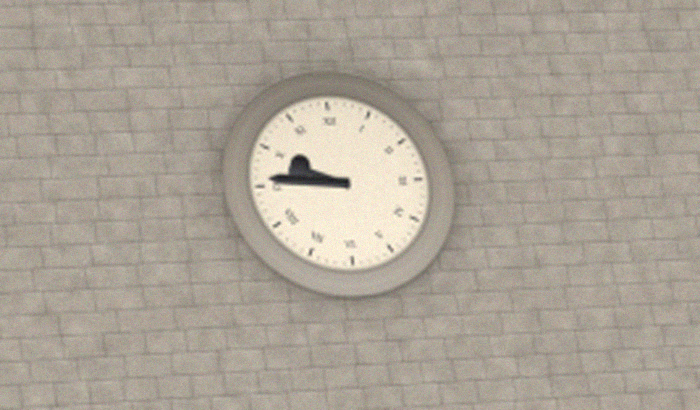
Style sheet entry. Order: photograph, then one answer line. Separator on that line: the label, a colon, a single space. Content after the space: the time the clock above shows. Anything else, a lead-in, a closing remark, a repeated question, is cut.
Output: 9:46
